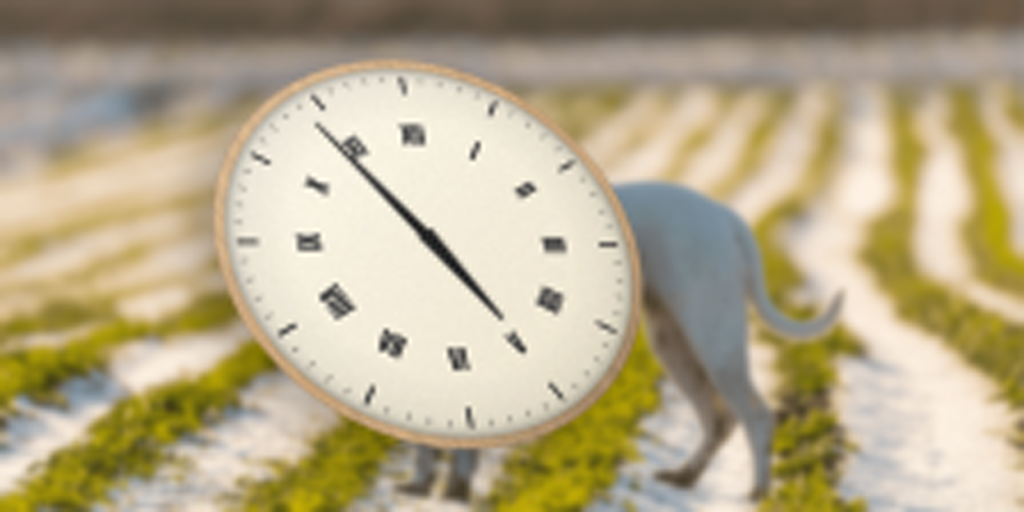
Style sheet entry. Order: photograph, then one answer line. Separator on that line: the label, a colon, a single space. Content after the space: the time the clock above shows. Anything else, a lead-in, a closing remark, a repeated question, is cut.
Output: 4:54
